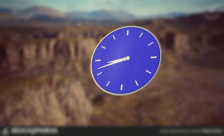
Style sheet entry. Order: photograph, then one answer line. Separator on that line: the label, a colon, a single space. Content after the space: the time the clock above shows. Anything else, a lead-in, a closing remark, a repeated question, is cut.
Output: 8:42
